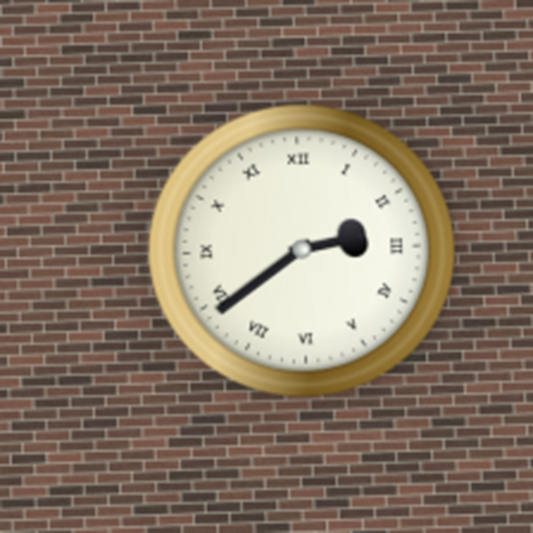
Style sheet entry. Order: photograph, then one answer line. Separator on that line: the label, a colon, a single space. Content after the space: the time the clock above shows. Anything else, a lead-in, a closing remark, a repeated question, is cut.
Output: 2:39
